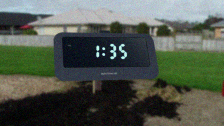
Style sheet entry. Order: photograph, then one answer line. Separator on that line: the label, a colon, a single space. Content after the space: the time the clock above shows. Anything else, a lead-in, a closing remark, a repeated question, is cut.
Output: 1:35
